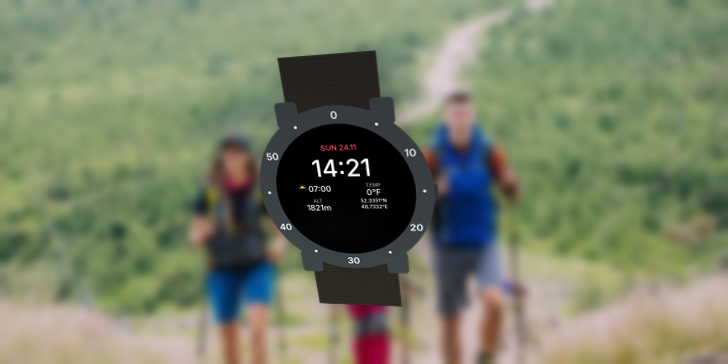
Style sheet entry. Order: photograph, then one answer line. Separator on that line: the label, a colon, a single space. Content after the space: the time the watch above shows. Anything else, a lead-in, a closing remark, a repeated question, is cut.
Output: 14:21
